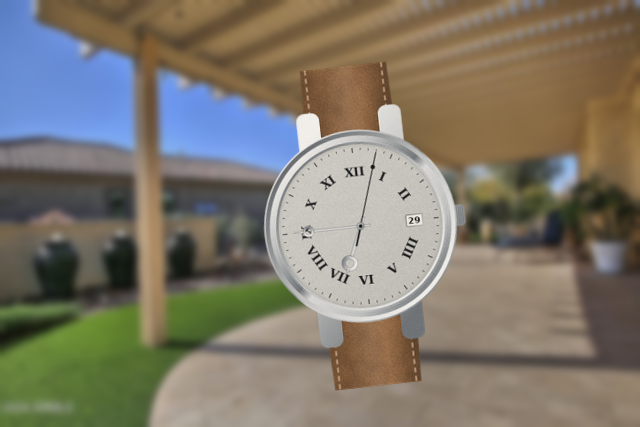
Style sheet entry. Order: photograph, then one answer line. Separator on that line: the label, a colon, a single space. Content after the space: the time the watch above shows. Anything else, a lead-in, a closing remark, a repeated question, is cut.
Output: 6:45:03
